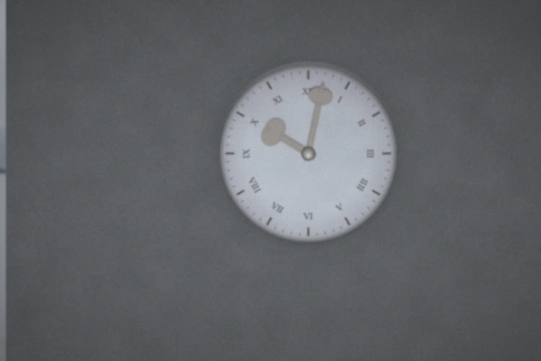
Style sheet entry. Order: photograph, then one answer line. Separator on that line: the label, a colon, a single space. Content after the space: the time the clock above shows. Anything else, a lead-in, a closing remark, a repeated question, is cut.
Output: 10:02
